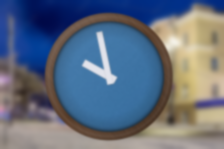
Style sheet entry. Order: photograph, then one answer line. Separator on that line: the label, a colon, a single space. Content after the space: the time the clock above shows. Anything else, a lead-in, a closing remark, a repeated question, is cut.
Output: 9:58
